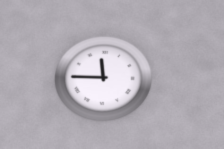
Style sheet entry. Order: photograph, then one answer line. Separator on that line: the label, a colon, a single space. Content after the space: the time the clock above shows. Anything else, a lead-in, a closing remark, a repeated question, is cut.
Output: 11:45
